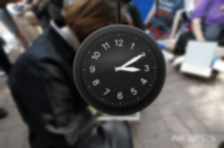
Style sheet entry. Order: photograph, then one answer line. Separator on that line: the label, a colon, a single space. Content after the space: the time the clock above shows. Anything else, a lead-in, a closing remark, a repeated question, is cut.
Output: 3:10
